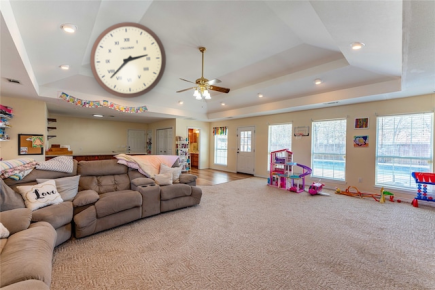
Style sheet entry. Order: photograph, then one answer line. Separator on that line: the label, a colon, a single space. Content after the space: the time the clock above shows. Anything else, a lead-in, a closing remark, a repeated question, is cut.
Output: 2:38
